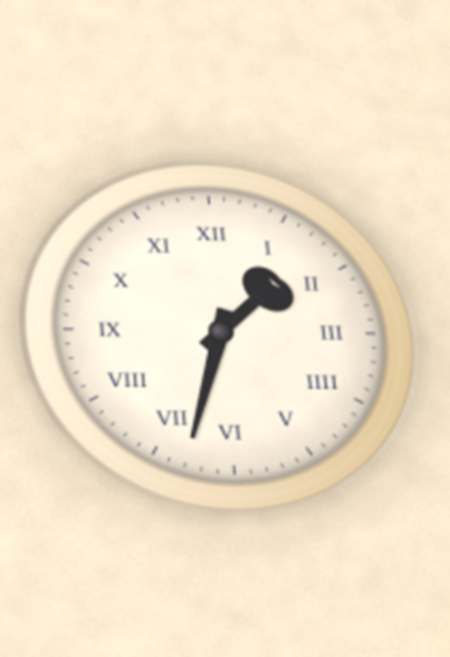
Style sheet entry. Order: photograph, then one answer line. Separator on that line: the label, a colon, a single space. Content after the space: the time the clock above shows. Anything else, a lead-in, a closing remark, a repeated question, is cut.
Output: 1:33
